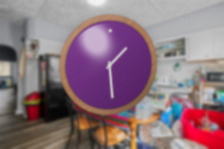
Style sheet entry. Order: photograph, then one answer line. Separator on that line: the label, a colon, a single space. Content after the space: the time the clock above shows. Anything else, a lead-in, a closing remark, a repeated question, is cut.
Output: 1:29
